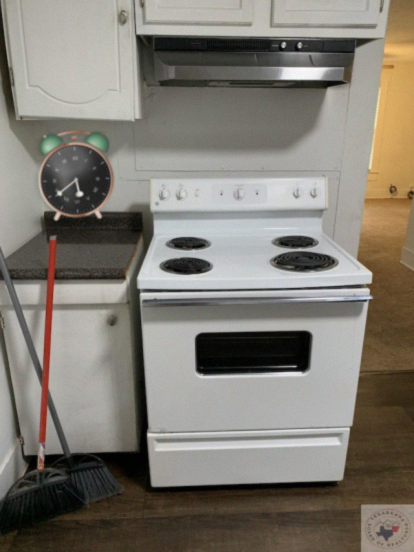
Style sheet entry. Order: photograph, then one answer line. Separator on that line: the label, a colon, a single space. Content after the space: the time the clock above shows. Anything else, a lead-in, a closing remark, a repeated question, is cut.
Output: 5:39
